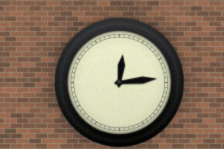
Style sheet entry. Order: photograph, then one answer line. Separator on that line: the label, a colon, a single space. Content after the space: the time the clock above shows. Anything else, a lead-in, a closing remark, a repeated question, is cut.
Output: 12:14
